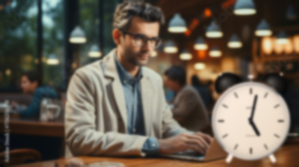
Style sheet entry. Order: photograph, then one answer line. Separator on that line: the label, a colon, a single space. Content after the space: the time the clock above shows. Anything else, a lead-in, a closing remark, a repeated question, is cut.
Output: 5:02
